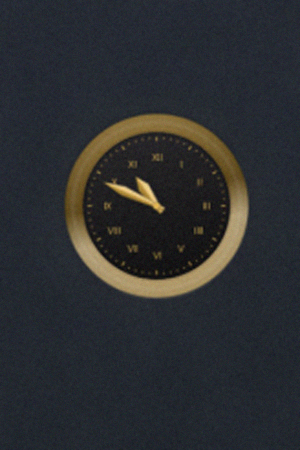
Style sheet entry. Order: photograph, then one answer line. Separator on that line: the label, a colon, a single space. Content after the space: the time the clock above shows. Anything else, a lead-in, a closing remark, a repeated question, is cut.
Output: 10:49
